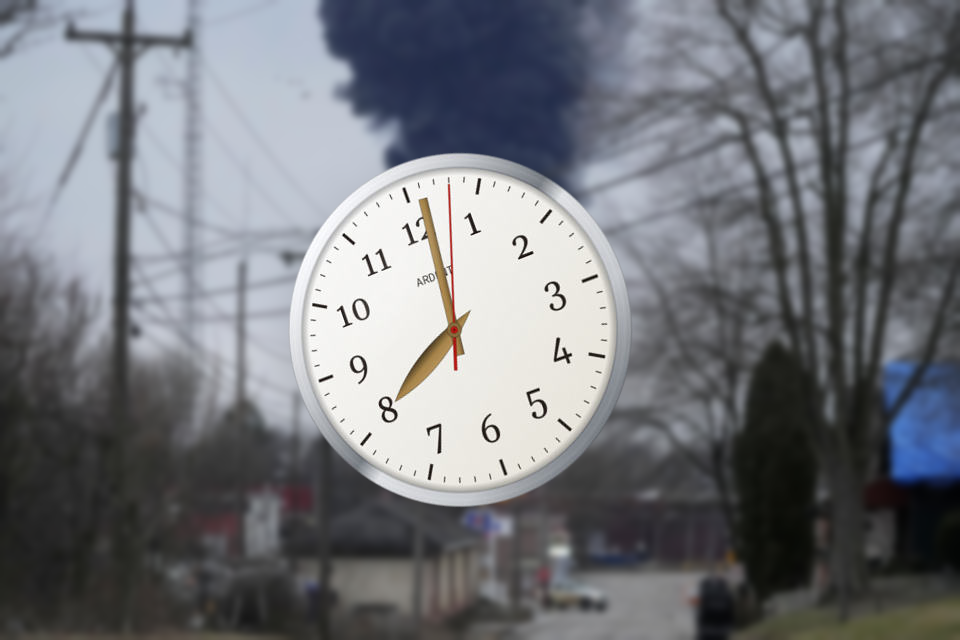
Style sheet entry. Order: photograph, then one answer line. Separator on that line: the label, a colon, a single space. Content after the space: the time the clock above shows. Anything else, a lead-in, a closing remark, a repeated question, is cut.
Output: 8:01:03
